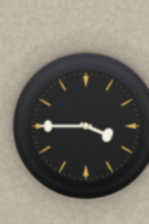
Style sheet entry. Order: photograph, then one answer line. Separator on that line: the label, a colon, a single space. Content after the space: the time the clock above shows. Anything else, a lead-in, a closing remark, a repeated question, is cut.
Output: 3:45
